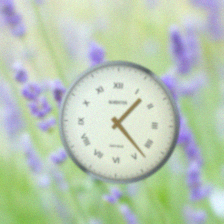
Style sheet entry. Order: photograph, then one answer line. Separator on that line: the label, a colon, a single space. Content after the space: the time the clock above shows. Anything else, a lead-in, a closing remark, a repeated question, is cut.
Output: 1:23
